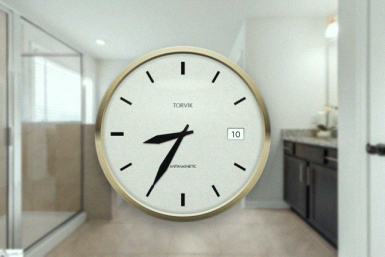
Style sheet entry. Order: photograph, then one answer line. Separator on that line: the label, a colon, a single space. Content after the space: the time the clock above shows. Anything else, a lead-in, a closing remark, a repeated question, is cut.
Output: 8:35
